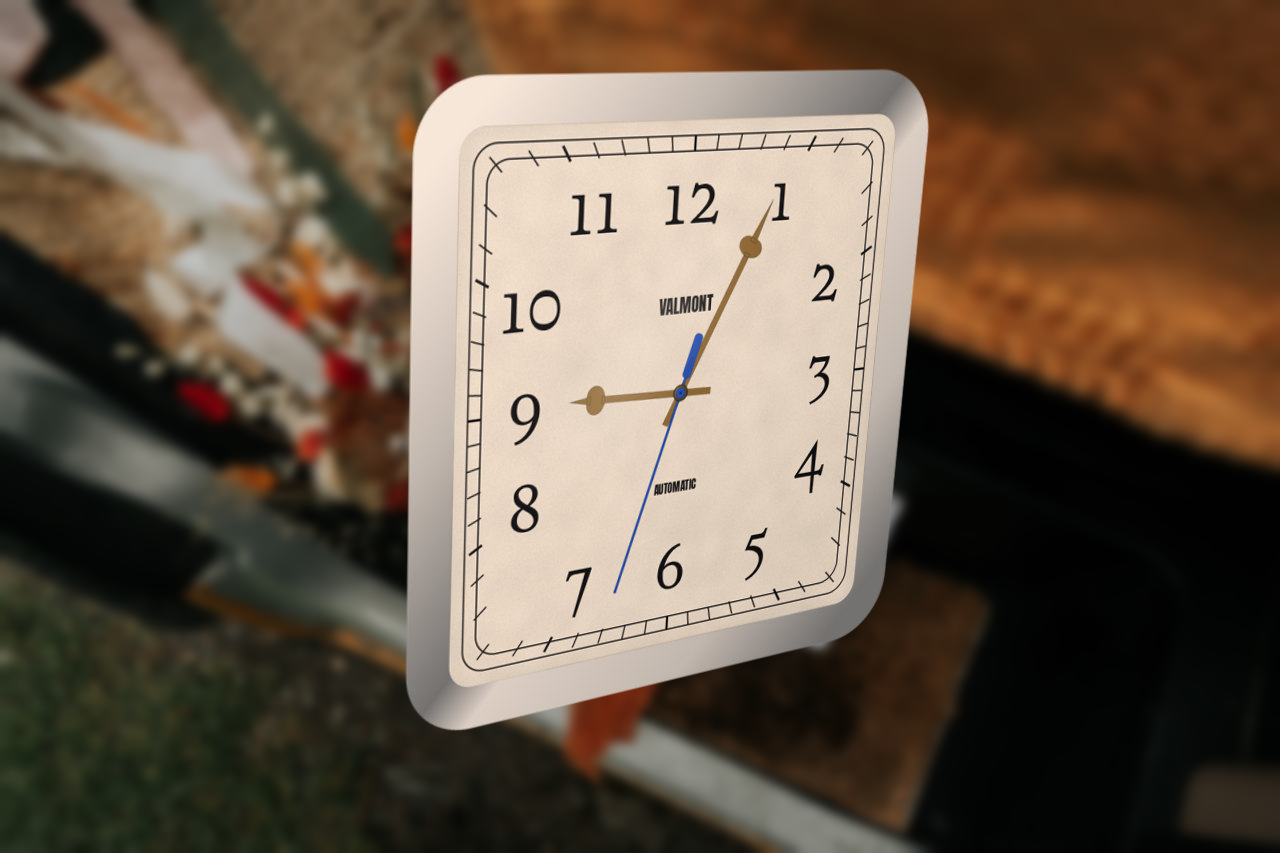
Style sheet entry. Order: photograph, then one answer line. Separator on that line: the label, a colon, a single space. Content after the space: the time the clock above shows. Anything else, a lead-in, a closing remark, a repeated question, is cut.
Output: 9:04:33
